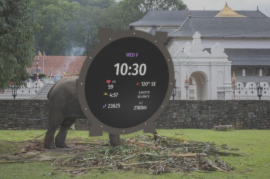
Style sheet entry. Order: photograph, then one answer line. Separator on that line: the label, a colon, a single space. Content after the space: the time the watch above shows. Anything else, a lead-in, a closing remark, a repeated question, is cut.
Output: 10:30
